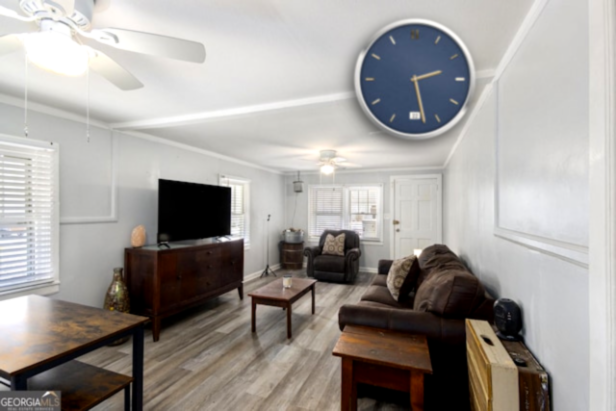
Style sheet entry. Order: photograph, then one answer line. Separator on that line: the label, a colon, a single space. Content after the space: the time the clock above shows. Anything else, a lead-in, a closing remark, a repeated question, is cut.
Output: 2:28
